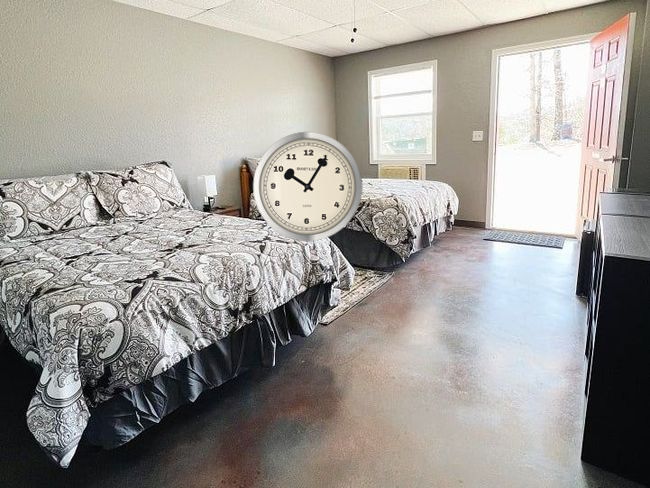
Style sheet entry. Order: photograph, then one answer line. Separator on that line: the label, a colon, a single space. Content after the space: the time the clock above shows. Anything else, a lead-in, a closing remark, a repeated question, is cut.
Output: 10:05
